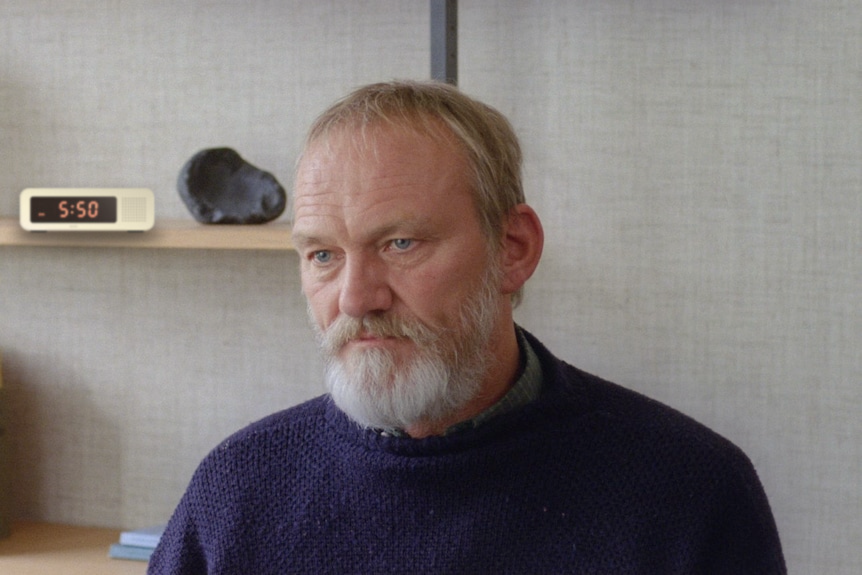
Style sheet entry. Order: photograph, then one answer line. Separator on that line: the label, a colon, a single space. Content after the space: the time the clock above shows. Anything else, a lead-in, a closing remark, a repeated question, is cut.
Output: 5:50
